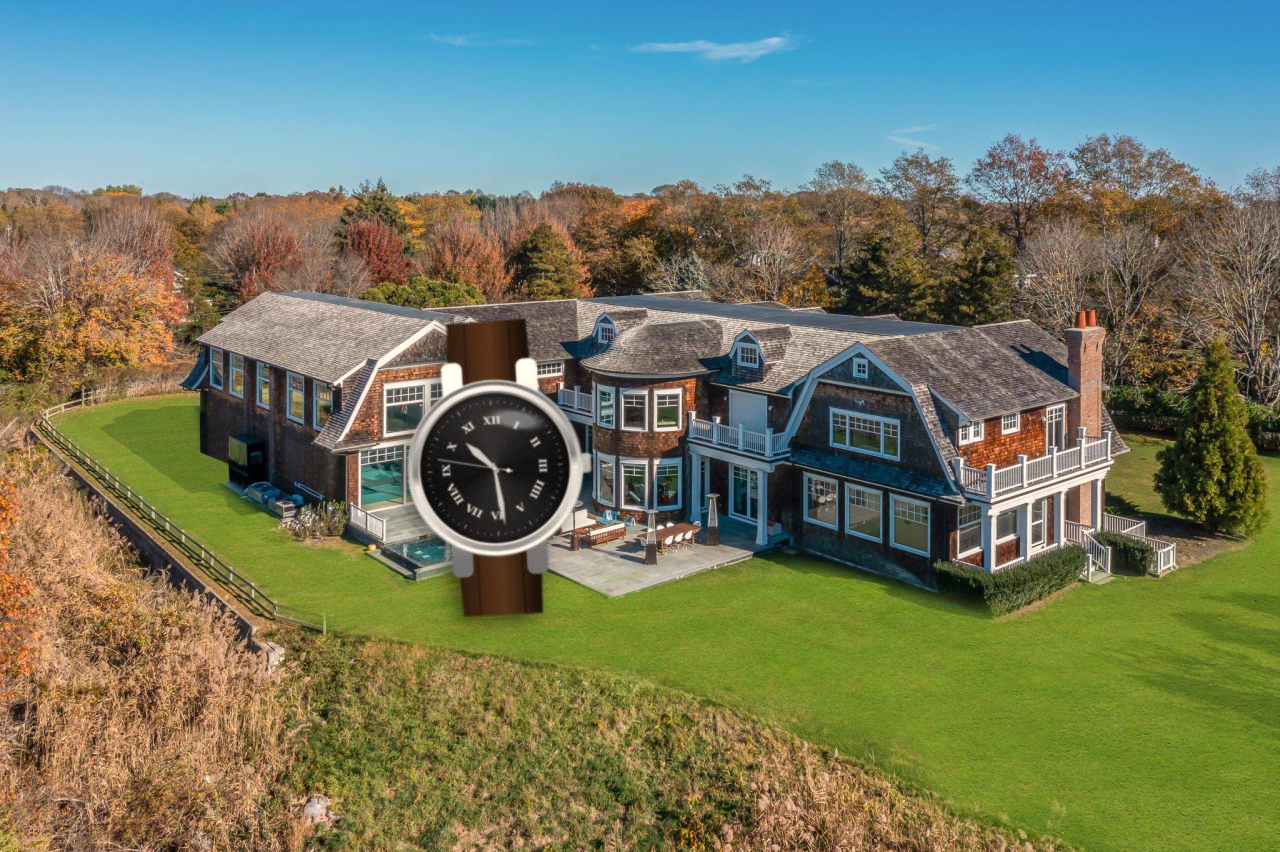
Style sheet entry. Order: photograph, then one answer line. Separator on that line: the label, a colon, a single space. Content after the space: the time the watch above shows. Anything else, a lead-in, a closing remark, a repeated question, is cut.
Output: 10:28:47
